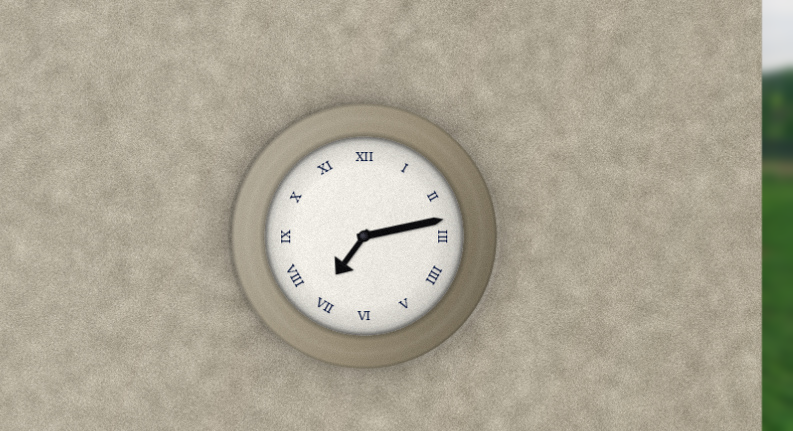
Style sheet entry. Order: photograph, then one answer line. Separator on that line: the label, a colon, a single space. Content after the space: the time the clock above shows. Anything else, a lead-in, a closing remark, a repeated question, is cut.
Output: 7:13
